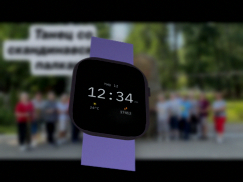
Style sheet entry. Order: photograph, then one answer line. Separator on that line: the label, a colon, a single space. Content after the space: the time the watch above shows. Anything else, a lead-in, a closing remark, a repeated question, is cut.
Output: 12:34
